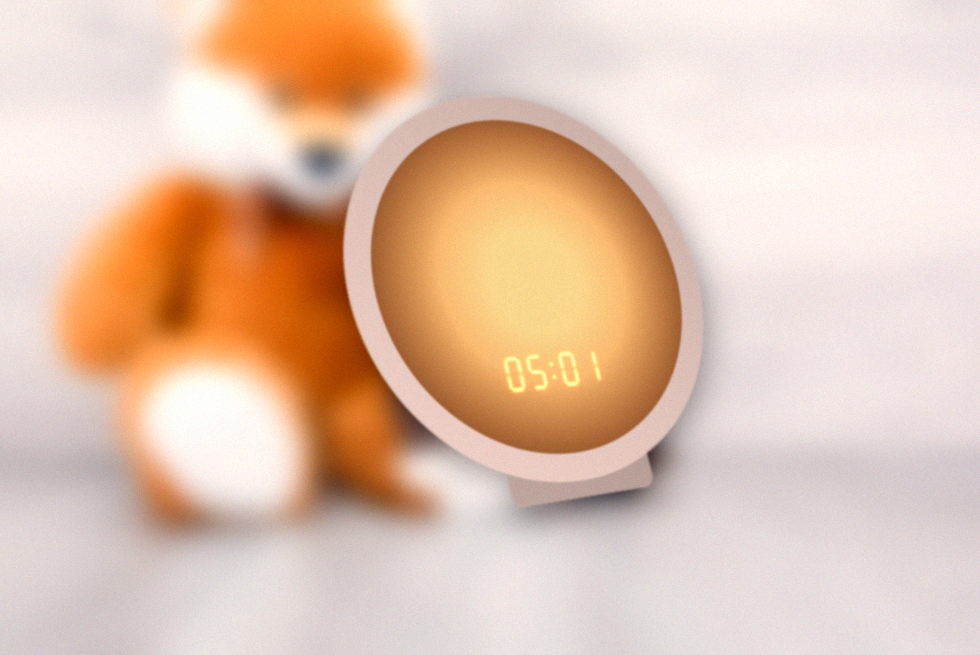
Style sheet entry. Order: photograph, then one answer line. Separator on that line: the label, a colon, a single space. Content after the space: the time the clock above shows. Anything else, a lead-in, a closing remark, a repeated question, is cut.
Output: 5:01
